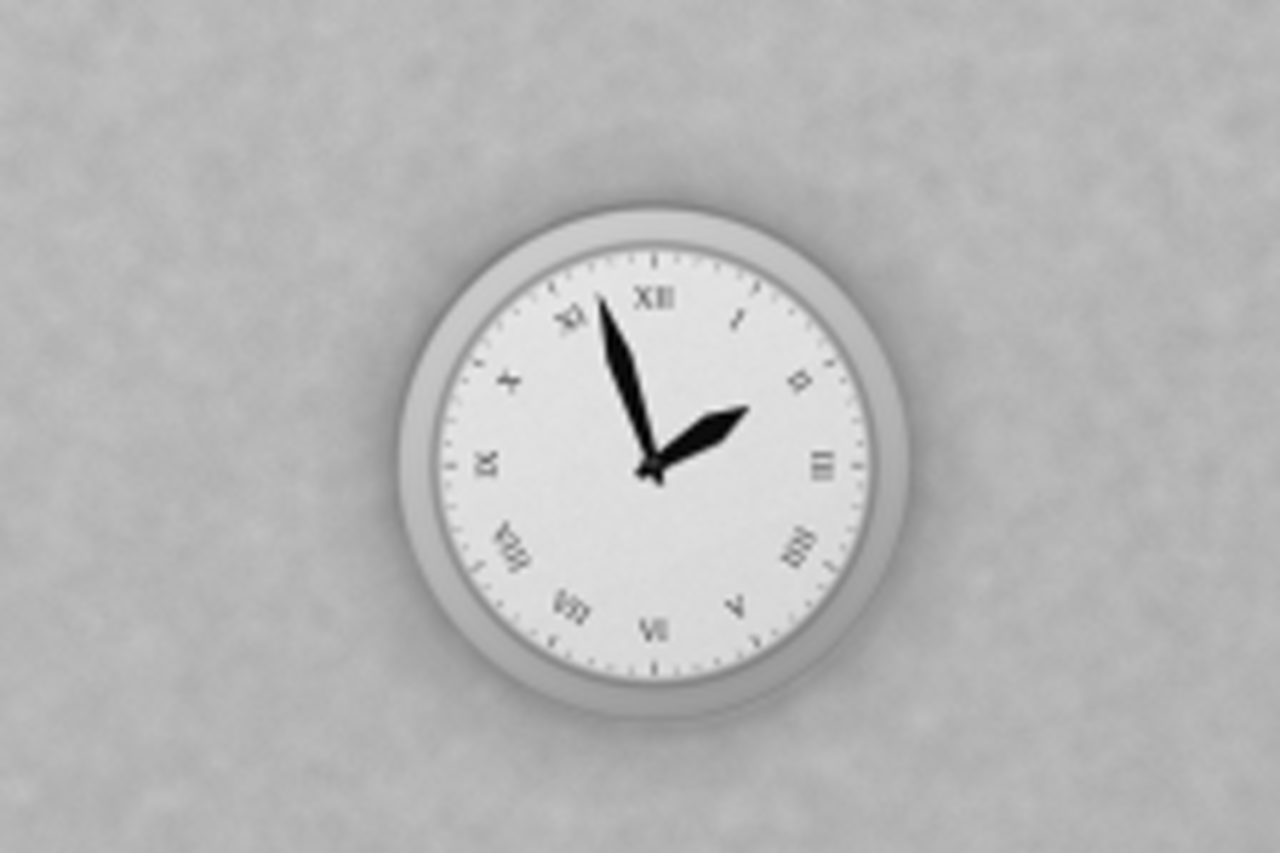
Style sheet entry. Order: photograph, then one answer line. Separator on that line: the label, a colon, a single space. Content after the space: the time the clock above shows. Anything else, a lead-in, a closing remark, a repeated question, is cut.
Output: 1:57
